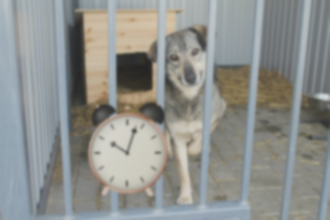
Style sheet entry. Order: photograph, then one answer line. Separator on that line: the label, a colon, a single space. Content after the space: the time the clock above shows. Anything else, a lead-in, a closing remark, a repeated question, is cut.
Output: 10:03
